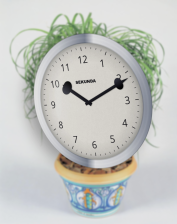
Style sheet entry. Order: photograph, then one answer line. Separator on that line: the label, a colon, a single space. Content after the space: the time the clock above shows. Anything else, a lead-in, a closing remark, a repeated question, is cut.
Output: 10:11
